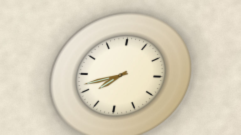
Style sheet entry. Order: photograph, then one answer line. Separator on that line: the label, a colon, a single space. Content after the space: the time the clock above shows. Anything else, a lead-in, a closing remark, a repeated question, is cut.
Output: 7:42
